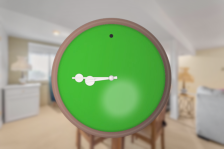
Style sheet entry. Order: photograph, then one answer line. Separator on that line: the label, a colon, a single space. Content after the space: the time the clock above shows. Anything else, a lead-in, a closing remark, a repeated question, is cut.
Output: 8:45
